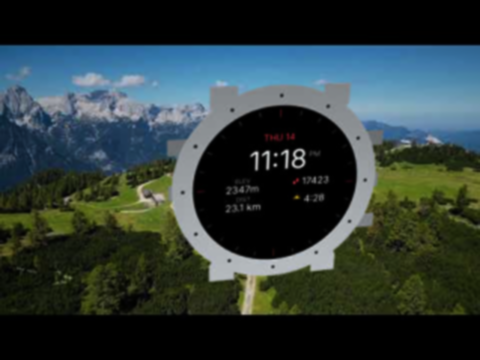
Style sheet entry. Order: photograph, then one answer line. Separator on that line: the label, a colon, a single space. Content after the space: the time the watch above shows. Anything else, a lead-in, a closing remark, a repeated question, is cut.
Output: 11:18
